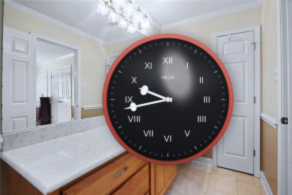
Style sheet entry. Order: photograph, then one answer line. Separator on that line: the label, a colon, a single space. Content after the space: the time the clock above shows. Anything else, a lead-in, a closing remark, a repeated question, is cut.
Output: 9:43
